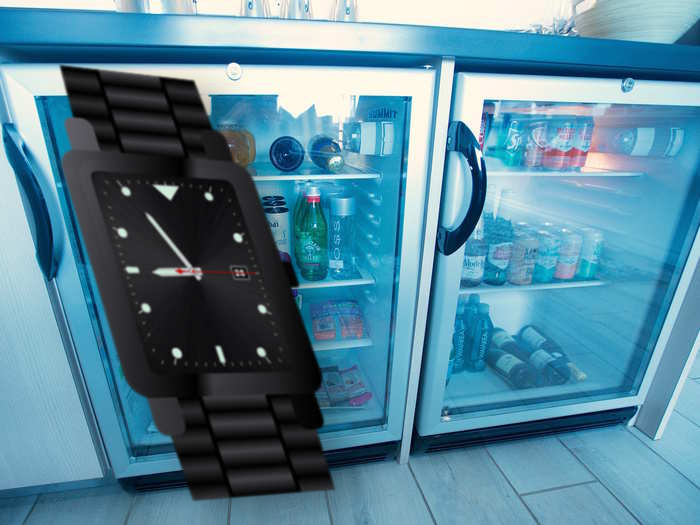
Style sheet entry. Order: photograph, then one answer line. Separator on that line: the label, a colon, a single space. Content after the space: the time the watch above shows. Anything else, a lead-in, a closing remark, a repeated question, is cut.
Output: 8:55:15
